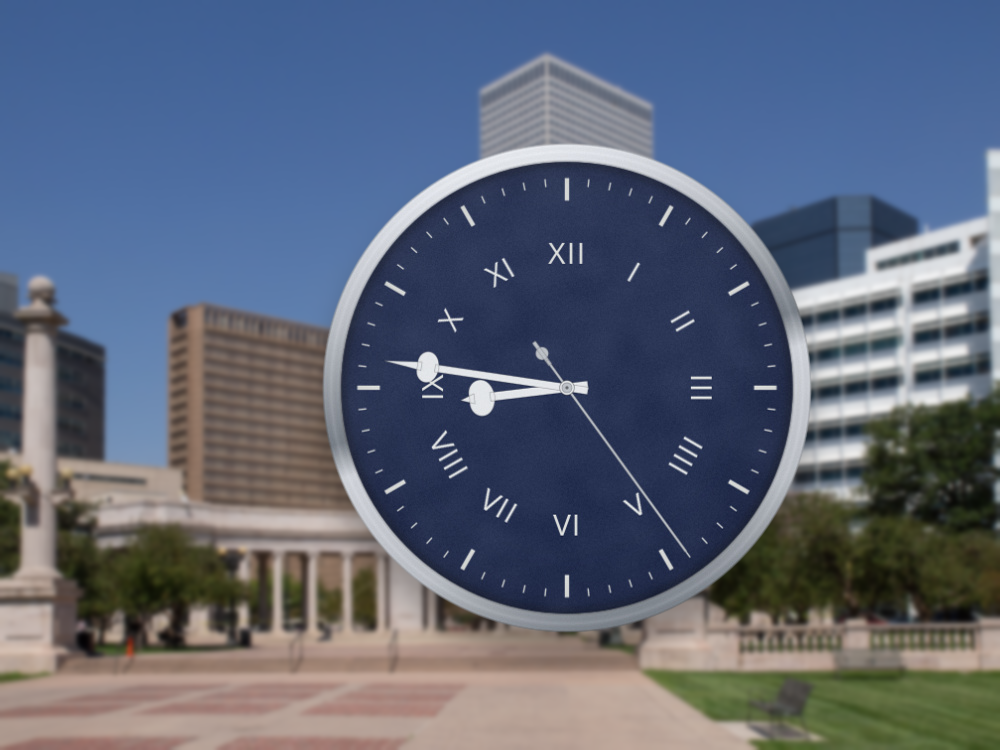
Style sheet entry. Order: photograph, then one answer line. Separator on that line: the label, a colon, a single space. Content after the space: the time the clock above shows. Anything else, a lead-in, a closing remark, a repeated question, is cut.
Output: 8:46:24
